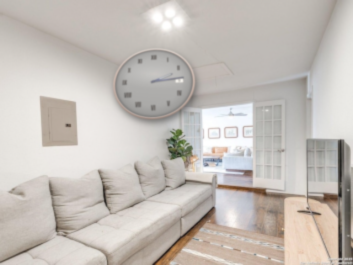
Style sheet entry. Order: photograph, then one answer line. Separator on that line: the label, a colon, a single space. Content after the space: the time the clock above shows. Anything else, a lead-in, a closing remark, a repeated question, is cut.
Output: 2:14
